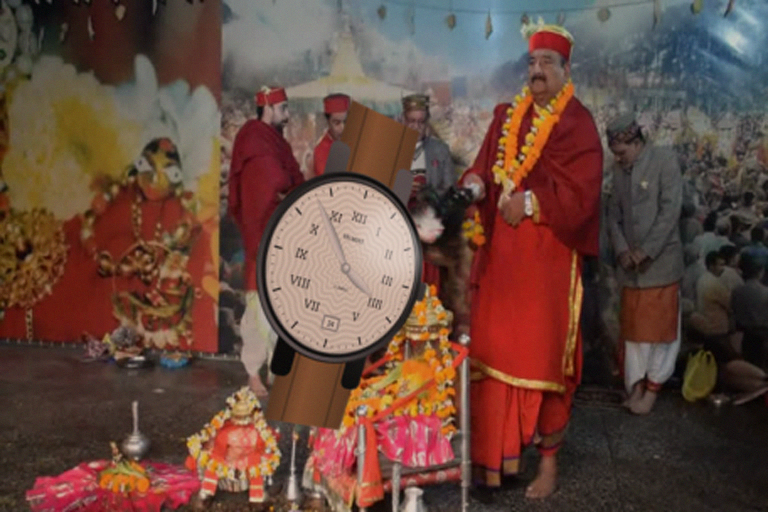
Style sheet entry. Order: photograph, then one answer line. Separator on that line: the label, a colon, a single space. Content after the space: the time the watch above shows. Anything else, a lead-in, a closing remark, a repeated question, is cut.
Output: 3:53
